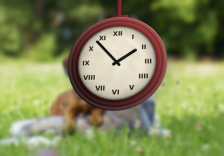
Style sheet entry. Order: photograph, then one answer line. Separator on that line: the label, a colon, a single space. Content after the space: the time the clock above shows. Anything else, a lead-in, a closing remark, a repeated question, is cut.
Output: 1:53
